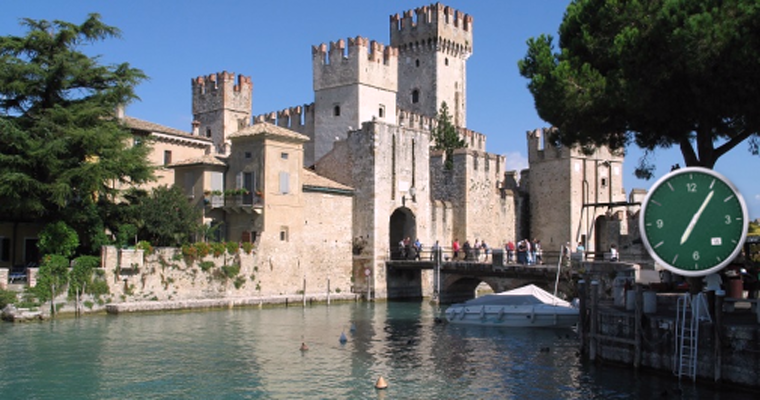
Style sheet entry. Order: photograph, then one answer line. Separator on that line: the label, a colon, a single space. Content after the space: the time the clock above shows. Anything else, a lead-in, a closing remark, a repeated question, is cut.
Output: 7:06
